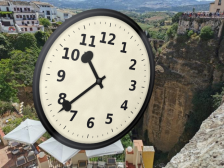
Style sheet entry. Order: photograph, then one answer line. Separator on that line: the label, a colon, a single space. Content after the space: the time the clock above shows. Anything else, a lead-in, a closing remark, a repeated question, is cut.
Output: 10:38
